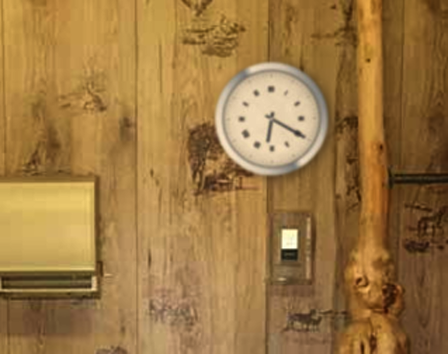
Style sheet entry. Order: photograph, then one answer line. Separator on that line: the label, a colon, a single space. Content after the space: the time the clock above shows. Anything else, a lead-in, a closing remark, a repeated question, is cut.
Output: 6:20
